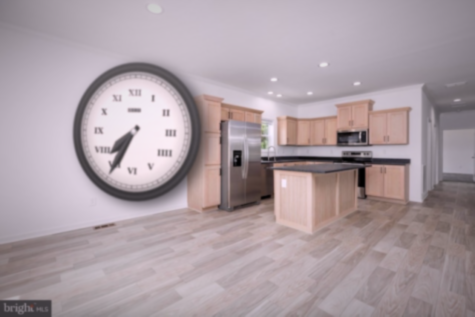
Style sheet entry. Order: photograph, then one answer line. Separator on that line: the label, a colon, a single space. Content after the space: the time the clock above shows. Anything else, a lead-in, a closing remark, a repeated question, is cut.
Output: 7:35
